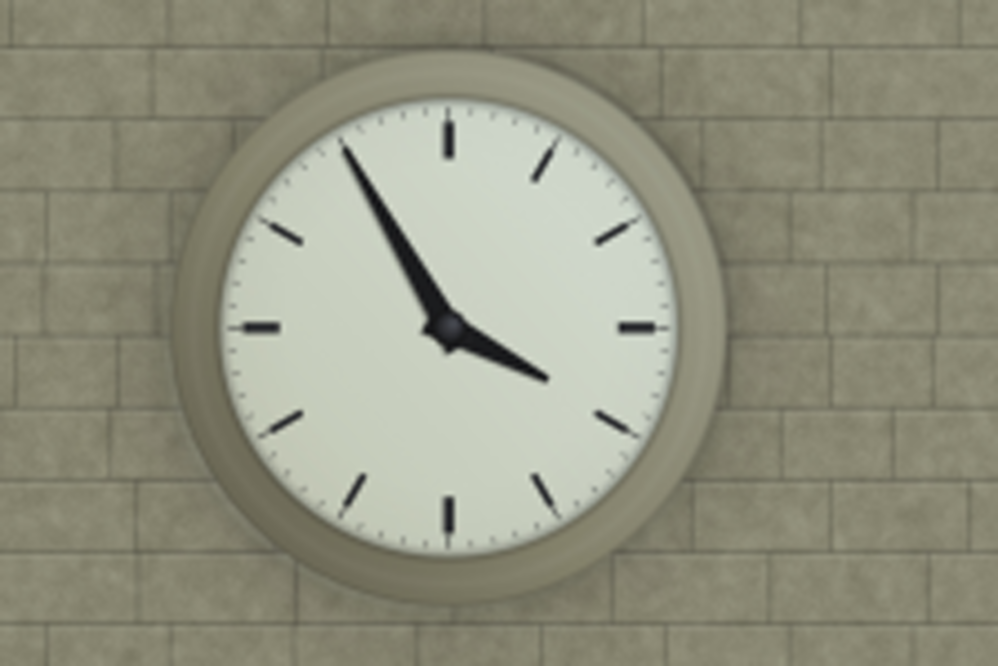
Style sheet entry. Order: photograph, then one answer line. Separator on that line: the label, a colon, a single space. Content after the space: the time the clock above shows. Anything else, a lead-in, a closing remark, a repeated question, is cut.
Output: 3:55
